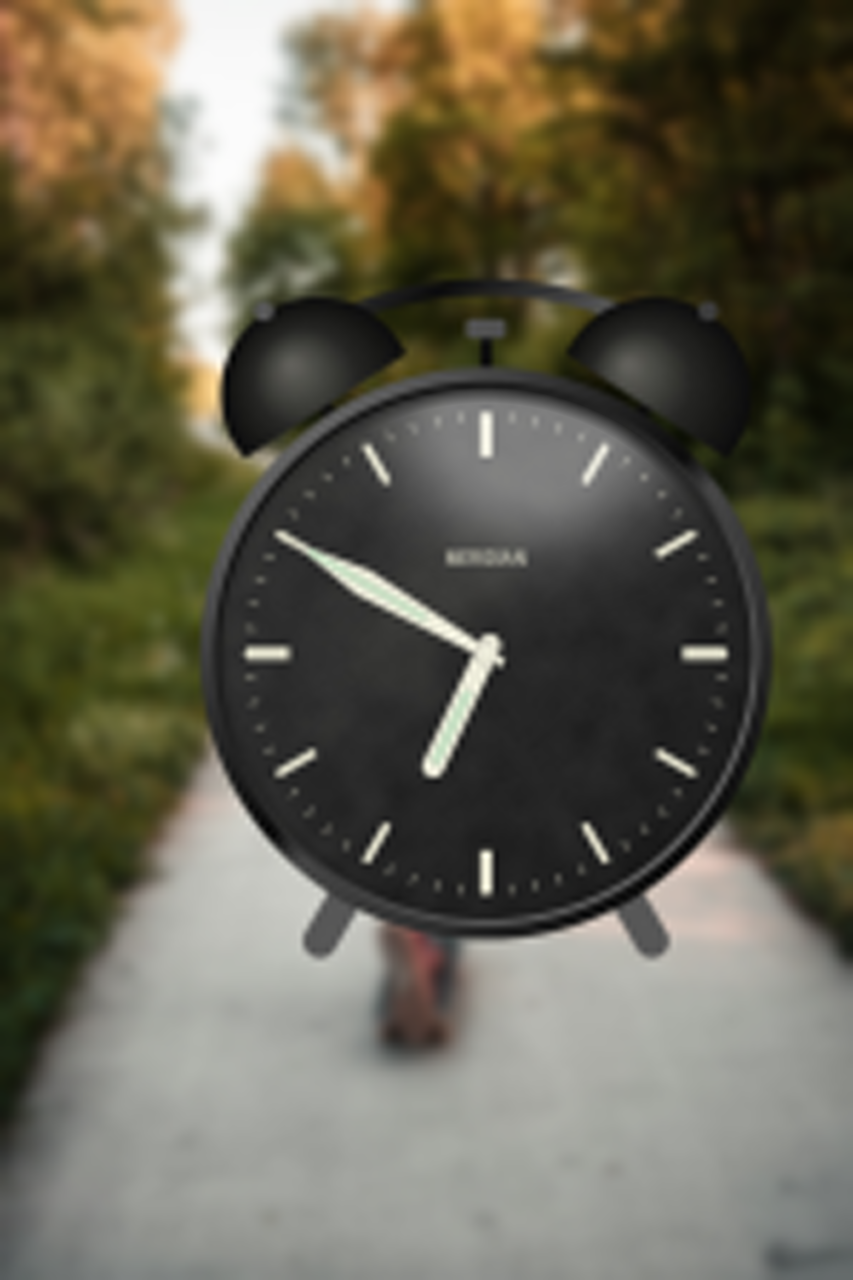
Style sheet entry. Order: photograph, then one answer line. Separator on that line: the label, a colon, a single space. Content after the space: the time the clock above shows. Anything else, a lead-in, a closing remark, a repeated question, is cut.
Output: 6:50
